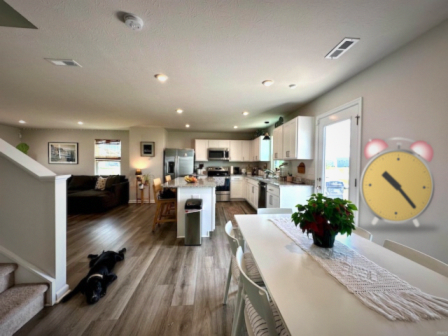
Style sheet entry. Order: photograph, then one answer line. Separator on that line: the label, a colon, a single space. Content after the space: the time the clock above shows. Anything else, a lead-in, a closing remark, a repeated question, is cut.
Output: 10:23
